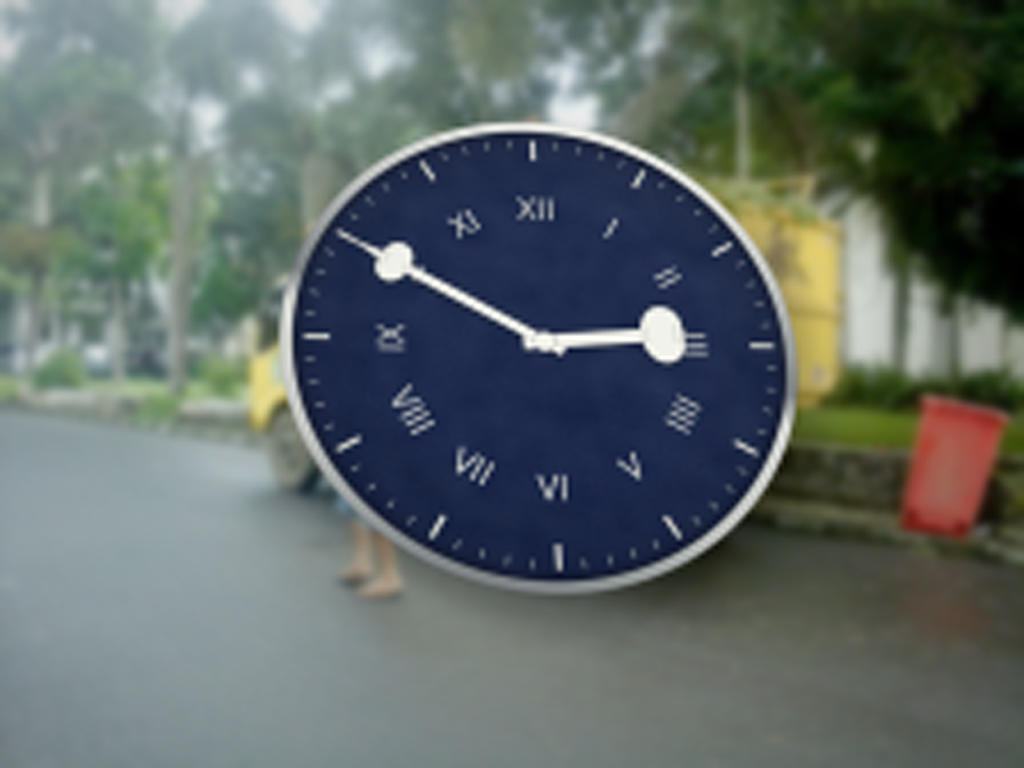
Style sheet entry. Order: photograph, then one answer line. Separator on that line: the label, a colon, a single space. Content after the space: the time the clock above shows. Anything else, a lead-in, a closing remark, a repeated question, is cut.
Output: 2:50
